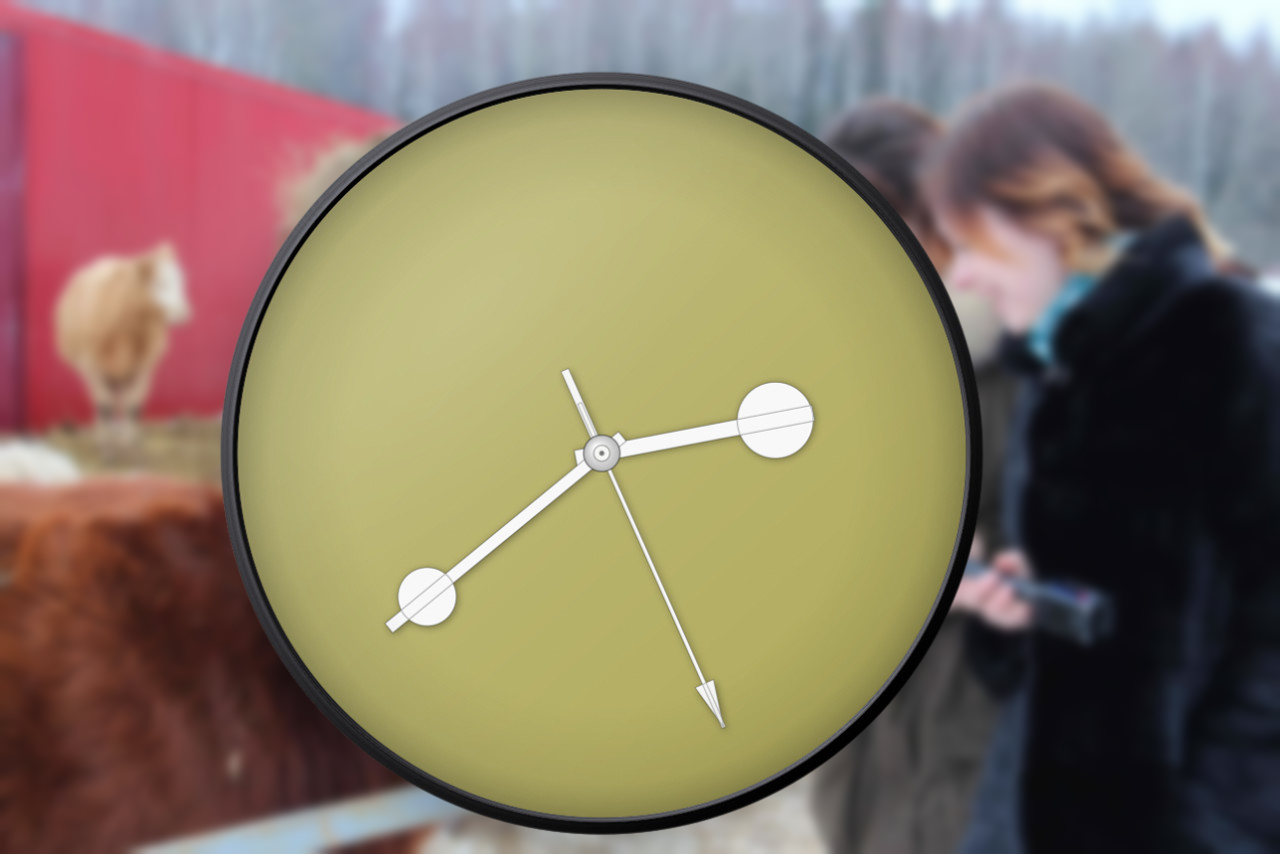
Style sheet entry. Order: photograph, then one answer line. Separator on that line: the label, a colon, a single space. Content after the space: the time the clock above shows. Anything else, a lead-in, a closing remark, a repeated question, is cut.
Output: 2:38:26
